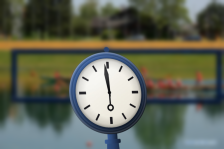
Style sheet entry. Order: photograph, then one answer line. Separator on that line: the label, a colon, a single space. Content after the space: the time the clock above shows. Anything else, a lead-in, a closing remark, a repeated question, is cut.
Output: 5:59
